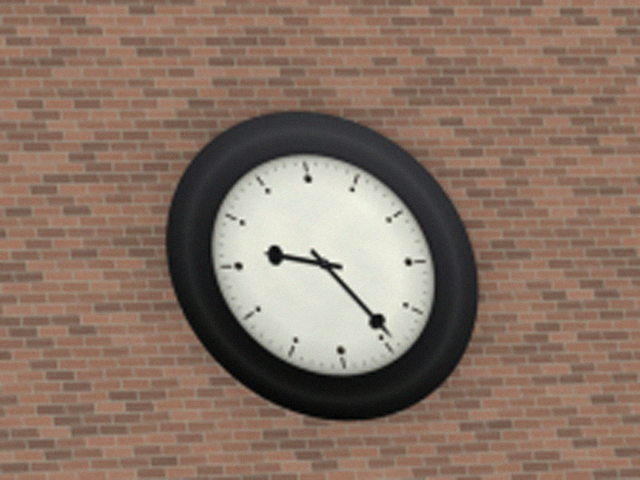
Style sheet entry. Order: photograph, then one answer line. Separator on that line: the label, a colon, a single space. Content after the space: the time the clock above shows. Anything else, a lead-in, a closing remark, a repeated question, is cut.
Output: 9:24
